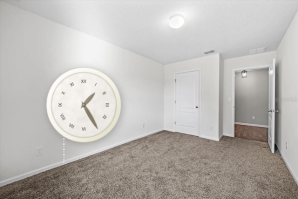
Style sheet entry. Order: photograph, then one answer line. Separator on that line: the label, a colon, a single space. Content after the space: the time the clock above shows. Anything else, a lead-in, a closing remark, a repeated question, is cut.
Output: 1:25
